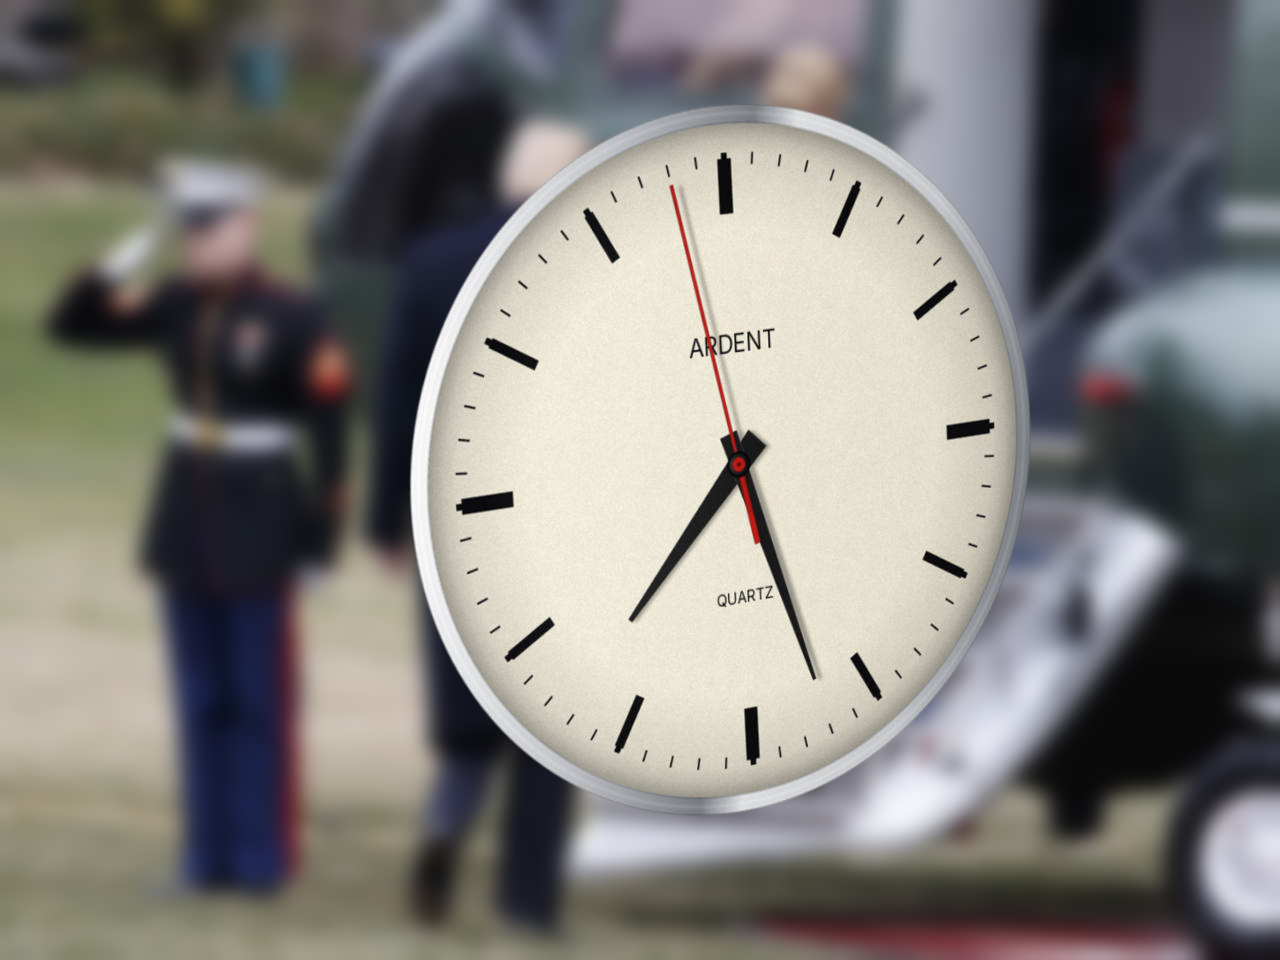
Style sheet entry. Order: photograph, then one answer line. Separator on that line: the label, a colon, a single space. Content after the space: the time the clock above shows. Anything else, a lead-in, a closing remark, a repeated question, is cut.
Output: 7:26:58
